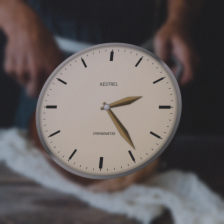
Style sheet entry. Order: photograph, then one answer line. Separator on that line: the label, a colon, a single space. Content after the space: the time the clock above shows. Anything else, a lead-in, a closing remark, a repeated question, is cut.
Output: 2:24
